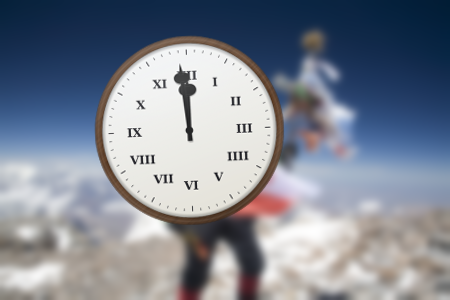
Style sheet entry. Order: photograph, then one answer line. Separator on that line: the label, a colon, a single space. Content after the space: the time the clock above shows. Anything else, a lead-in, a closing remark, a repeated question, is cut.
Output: 11:59
